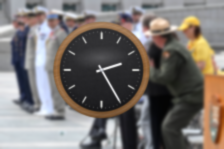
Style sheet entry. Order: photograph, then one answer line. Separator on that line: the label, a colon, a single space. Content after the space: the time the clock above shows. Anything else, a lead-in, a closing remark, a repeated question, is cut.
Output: 2:25
